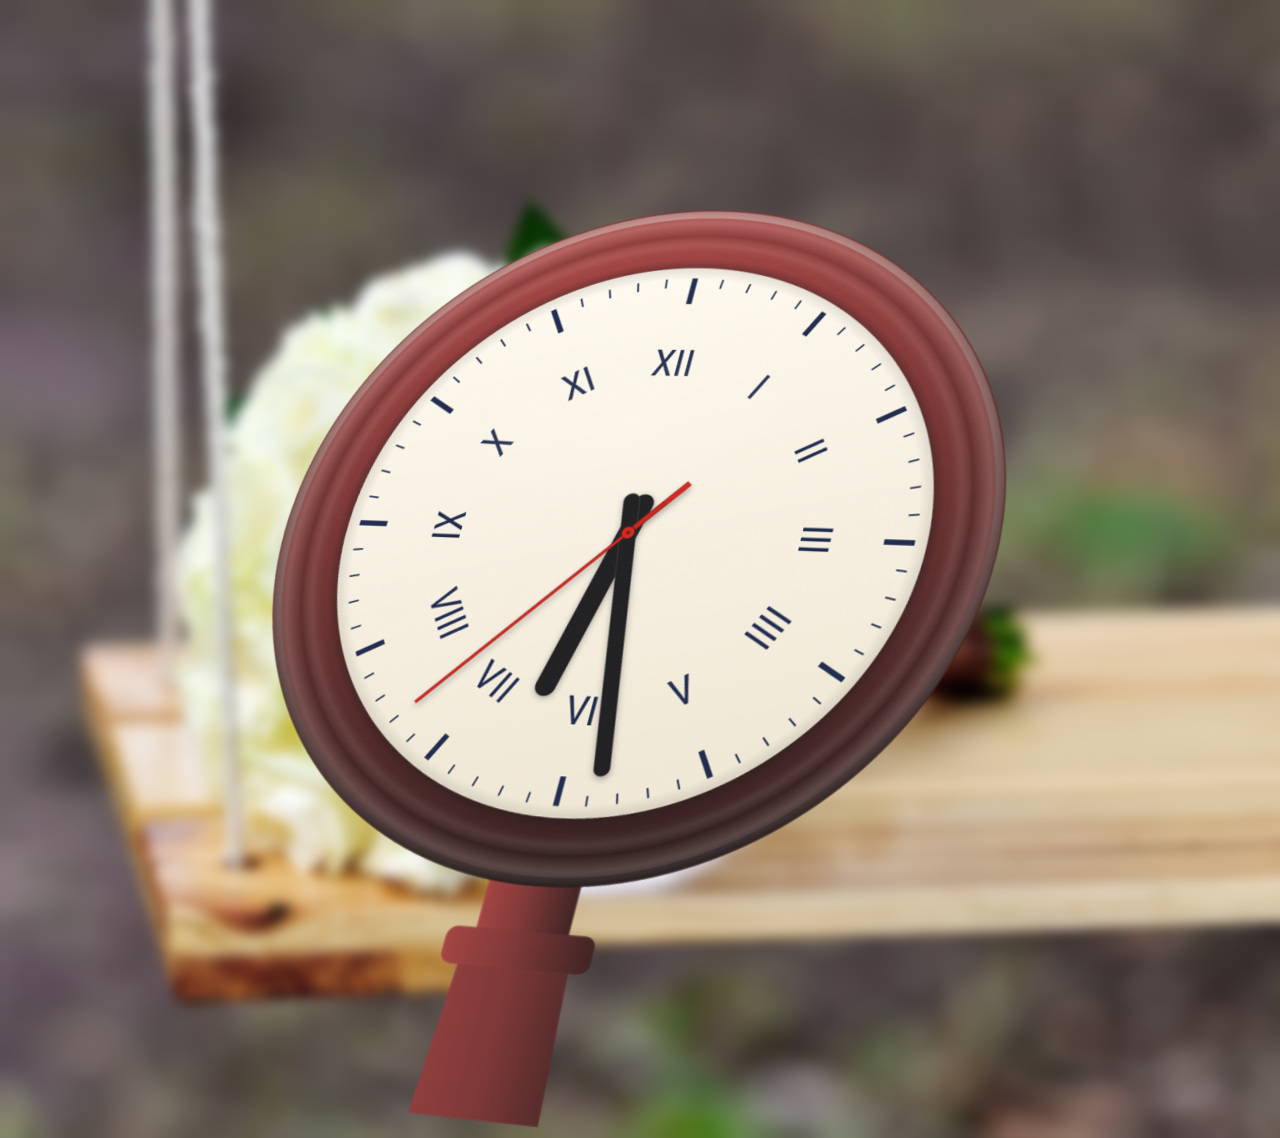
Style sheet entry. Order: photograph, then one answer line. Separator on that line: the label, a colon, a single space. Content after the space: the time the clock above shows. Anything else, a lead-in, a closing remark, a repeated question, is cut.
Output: 6:28:37
